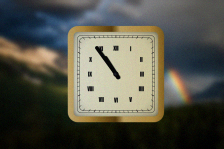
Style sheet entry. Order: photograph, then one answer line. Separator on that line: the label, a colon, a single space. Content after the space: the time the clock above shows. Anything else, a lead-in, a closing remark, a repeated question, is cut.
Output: 10:54
